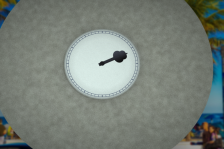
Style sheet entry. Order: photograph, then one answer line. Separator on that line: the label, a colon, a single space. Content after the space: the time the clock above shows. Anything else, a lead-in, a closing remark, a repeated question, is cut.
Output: 2:11
